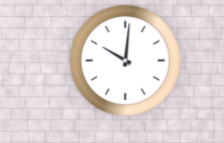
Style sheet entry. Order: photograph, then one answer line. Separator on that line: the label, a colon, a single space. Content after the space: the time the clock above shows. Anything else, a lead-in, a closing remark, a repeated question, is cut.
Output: 10:01
